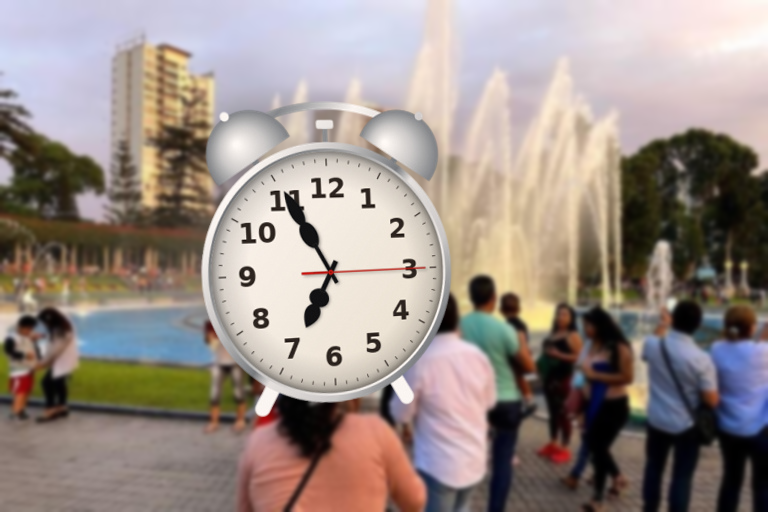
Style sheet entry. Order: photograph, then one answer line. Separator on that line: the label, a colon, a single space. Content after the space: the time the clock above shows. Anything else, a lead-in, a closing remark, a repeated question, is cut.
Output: 6:55:15
